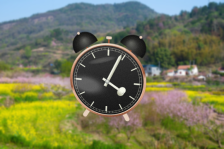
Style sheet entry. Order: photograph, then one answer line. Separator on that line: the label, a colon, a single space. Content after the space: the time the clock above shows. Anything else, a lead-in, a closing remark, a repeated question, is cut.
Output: 4:04
